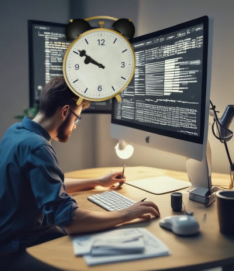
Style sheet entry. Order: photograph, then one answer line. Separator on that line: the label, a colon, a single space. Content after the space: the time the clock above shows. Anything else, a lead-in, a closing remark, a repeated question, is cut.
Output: 9:51
